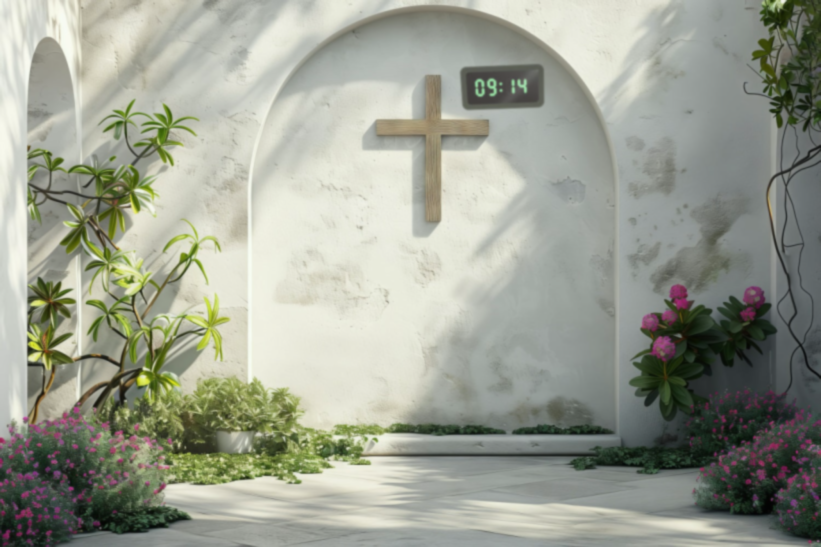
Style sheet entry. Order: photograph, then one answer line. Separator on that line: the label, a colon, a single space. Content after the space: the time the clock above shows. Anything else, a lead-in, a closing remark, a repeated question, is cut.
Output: 9:14
